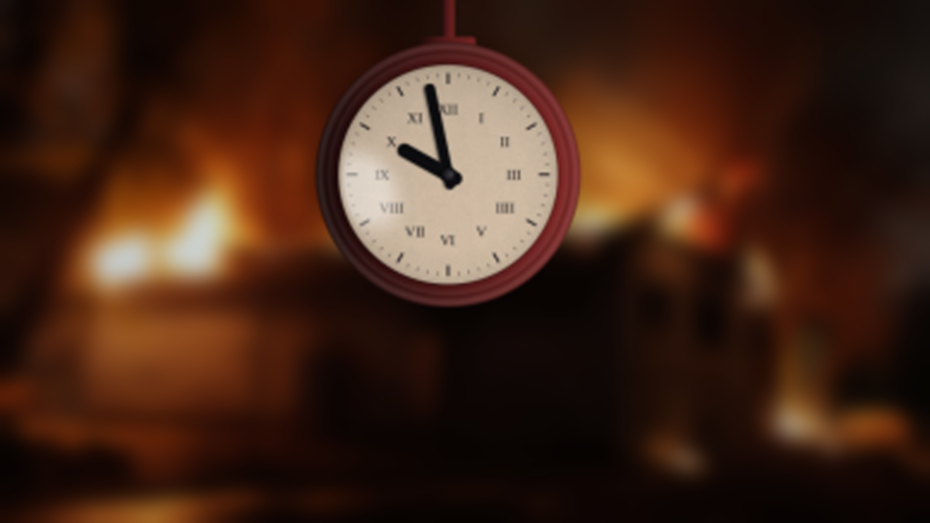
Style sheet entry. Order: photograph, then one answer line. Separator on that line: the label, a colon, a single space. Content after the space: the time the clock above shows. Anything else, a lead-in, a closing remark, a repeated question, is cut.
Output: 9:58
